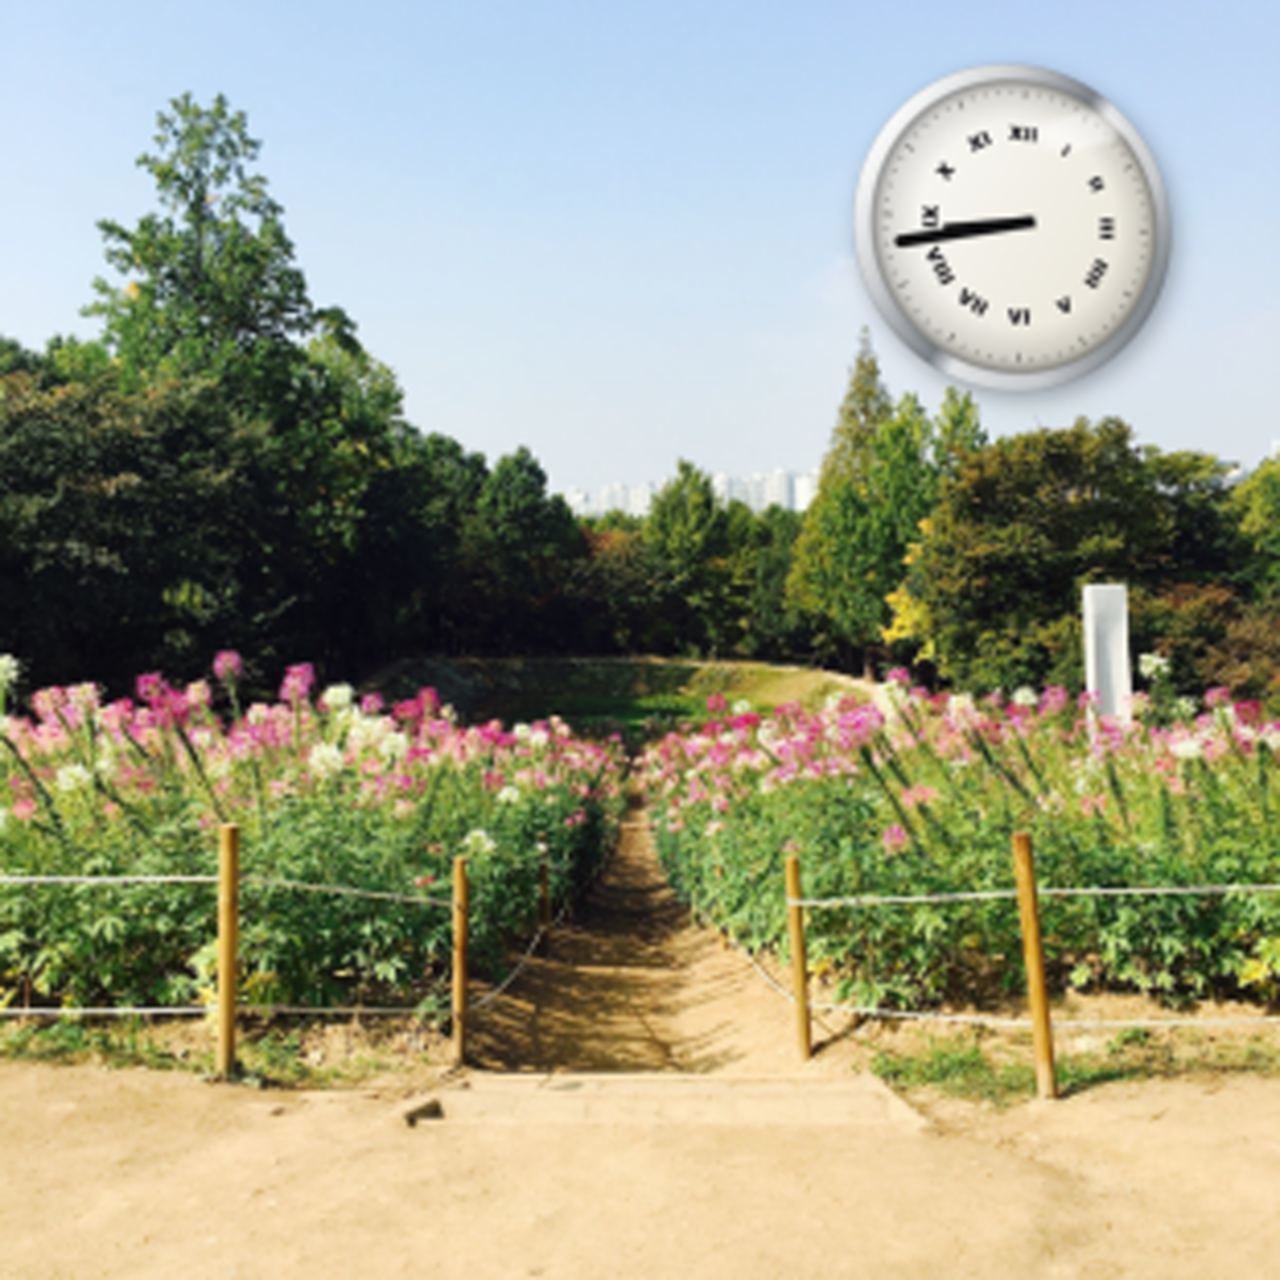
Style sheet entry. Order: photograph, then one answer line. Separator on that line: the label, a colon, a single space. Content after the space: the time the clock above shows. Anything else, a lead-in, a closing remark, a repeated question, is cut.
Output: 8:43
